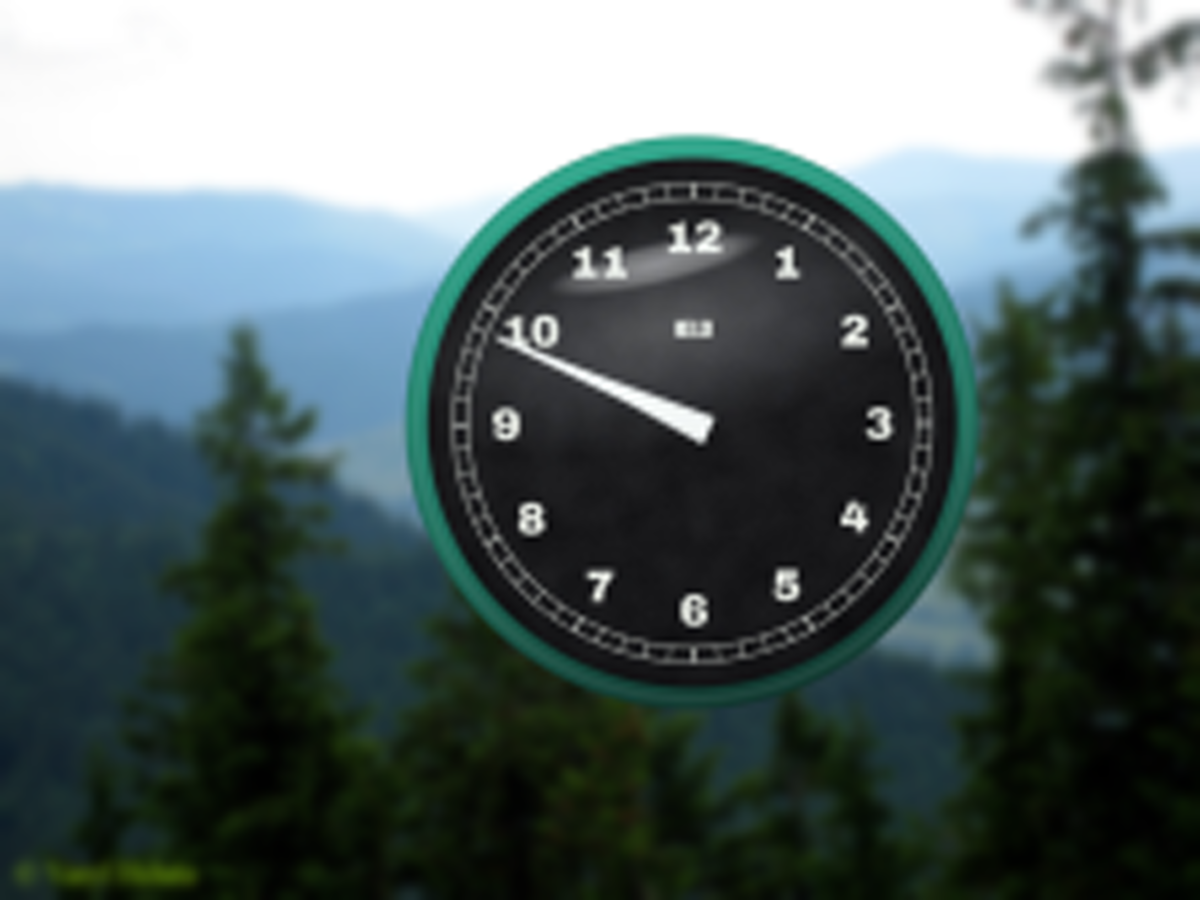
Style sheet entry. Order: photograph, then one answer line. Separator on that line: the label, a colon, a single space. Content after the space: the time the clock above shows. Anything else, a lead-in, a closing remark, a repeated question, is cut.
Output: 9:49
